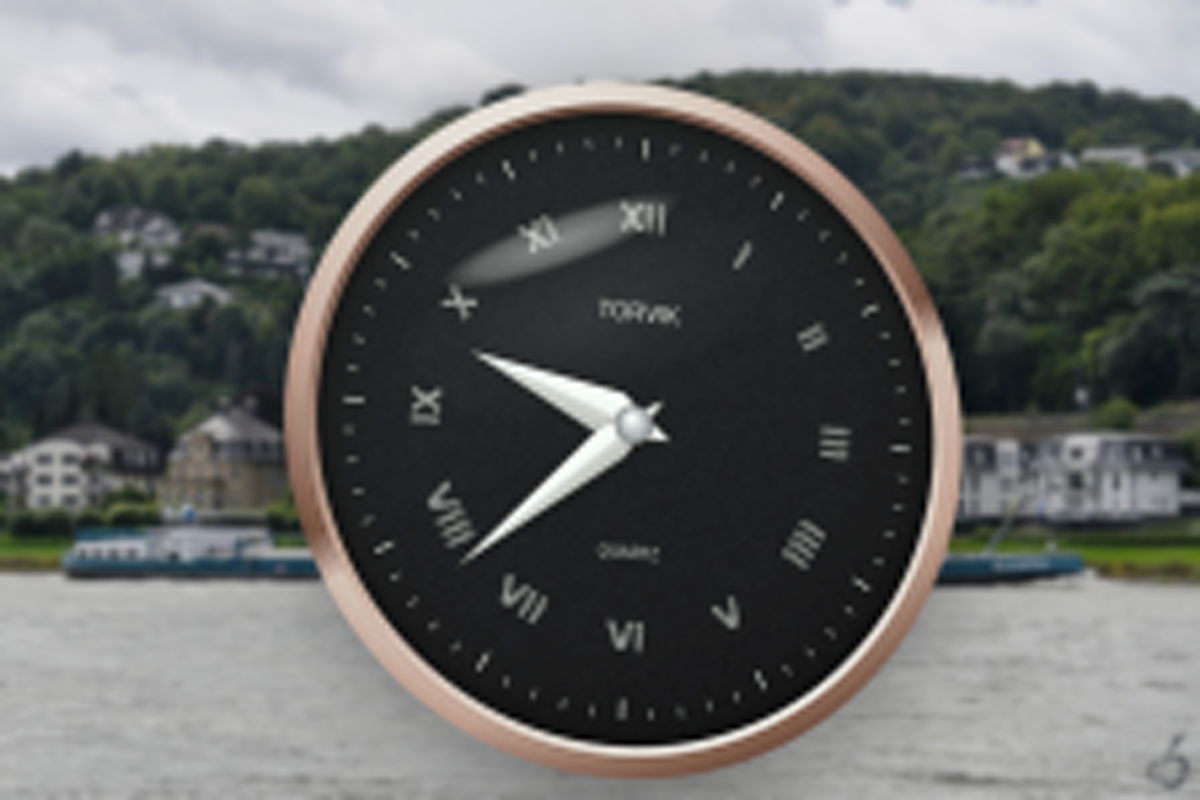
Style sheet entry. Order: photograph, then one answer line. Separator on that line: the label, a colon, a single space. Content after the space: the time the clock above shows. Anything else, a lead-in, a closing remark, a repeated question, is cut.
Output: 9:38
